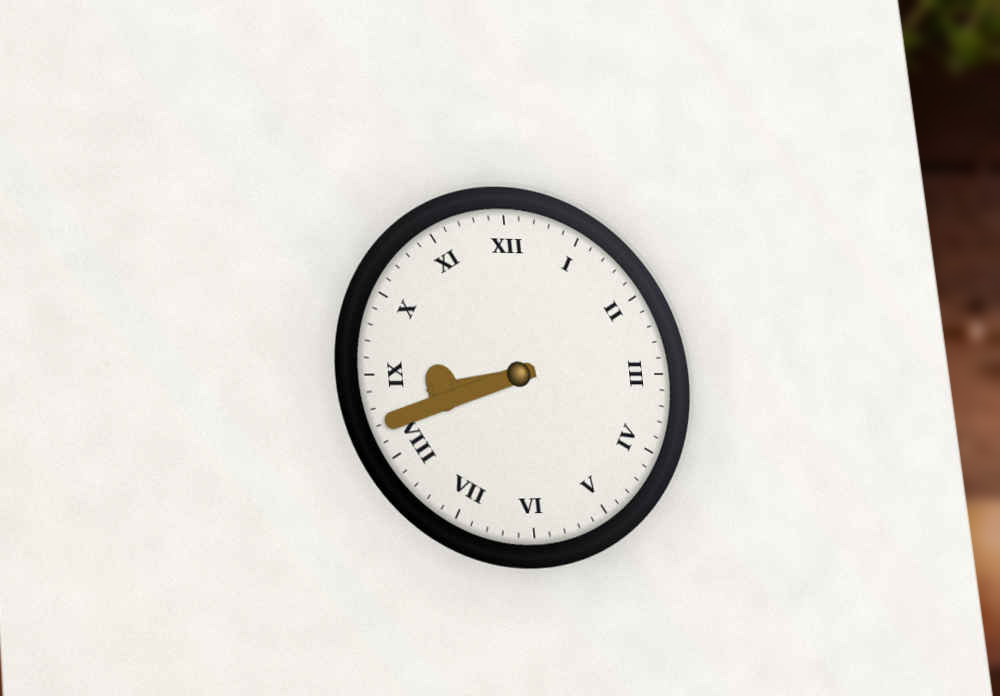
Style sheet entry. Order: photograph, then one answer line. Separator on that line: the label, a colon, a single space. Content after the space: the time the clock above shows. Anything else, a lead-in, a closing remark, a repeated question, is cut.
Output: 8:42
